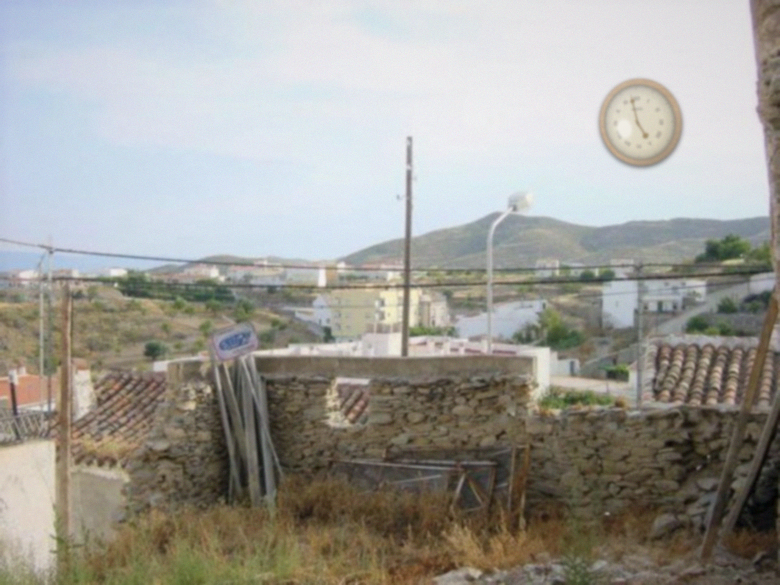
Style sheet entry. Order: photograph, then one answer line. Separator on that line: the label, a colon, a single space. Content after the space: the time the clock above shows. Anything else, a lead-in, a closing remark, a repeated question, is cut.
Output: 4:58
